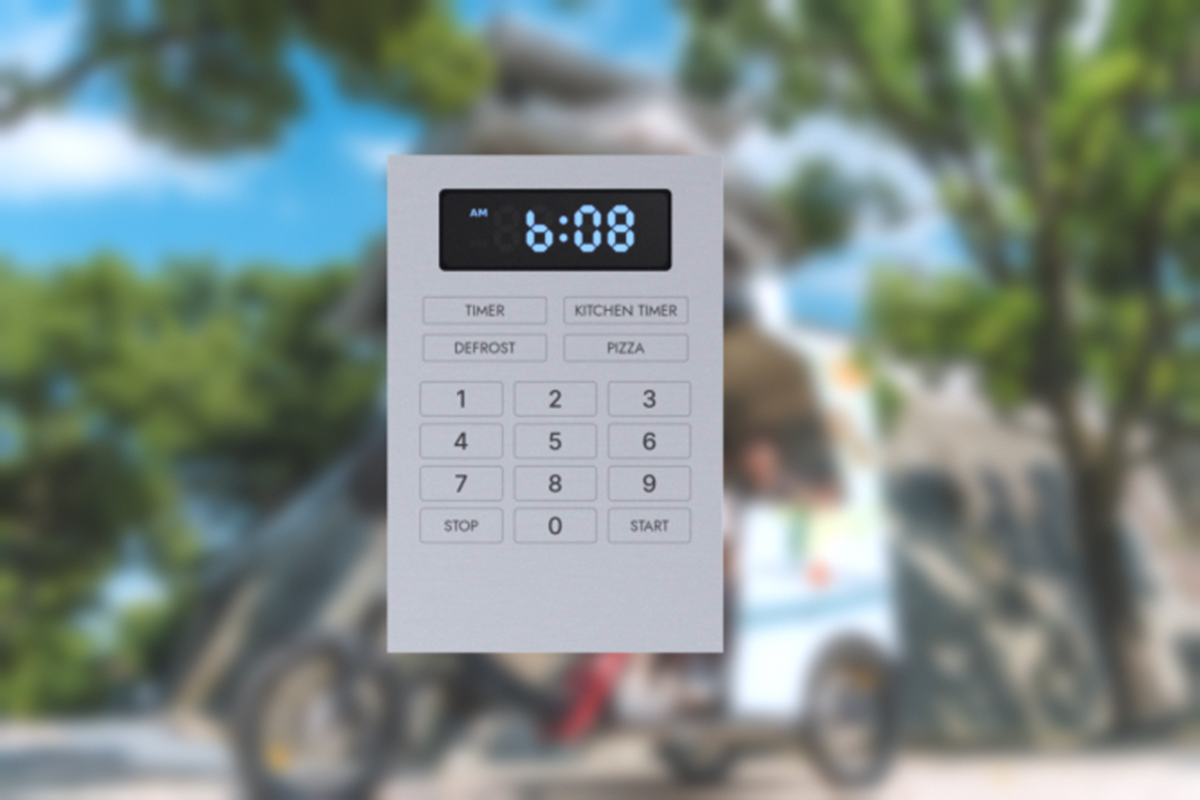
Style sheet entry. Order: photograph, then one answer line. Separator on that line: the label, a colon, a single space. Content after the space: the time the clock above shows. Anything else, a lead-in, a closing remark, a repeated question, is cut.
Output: 6:08
